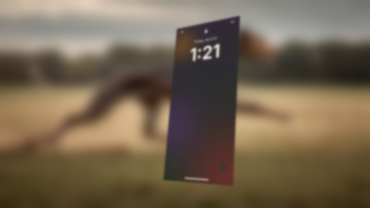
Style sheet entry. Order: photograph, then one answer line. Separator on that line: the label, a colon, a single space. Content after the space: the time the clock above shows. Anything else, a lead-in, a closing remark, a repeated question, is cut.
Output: 1:21
